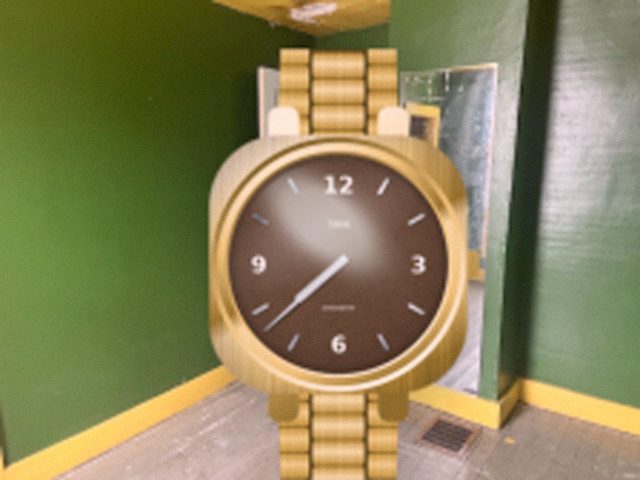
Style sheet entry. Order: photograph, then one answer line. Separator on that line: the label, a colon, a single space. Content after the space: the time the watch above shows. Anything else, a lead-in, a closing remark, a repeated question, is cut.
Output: 7:38
